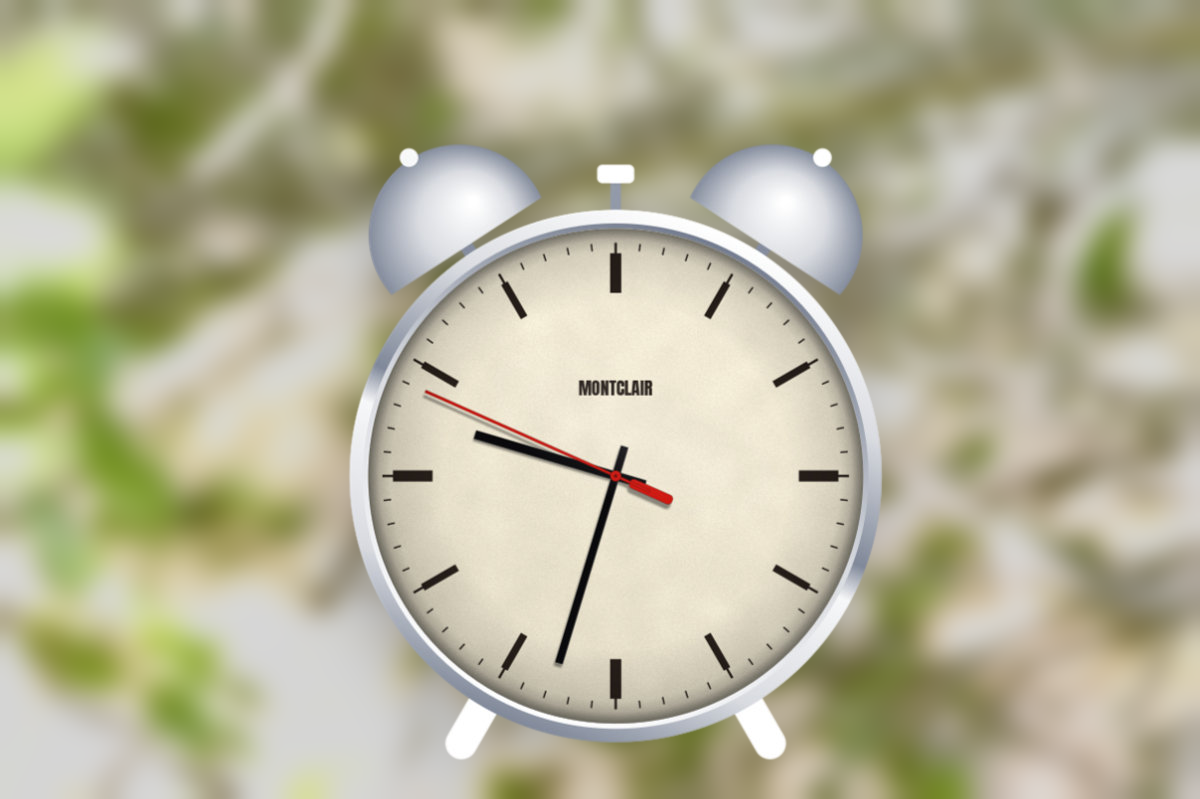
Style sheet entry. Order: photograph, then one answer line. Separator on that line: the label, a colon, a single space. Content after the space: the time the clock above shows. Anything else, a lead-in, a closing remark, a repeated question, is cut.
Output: 9:32:49
